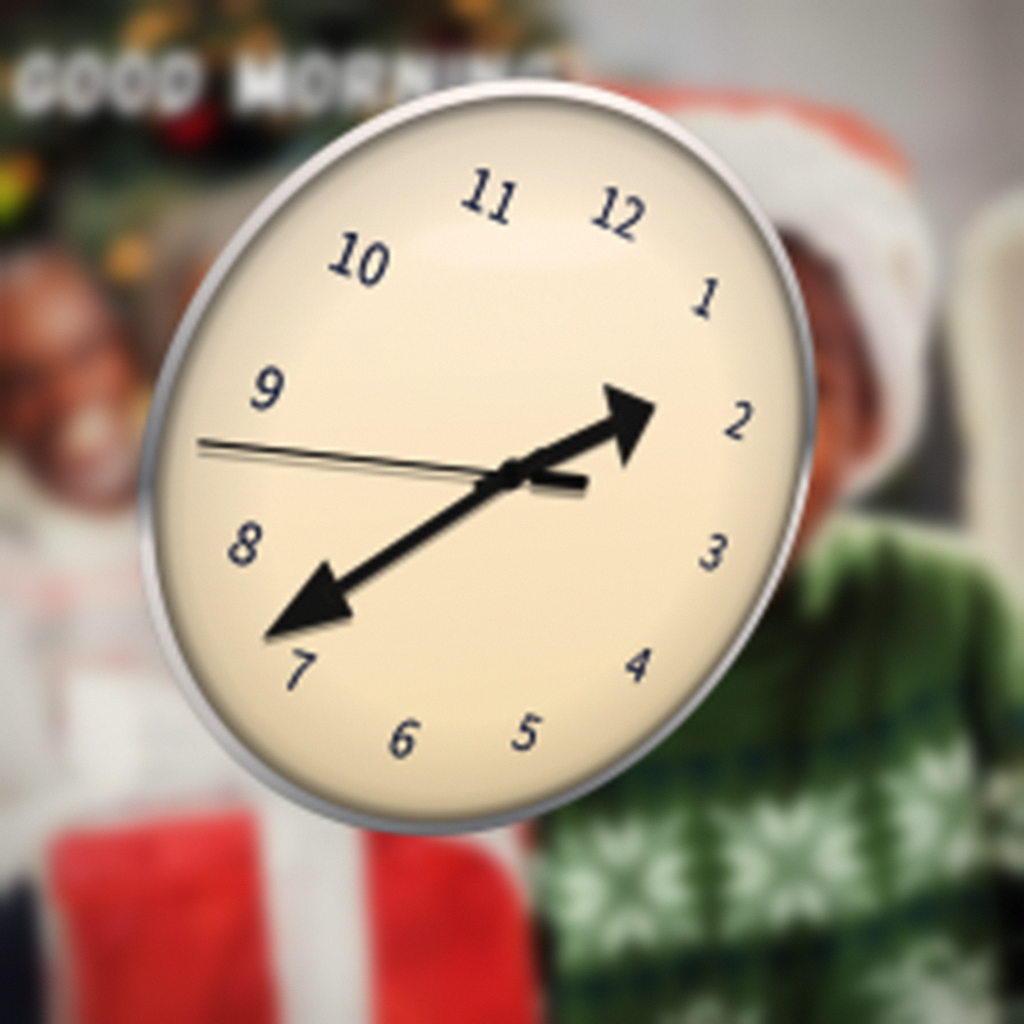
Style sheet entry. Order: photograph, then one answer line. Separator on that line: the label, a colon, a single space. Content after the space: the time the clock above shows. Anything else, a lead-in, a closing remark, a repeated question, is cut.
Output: 1:36:43
